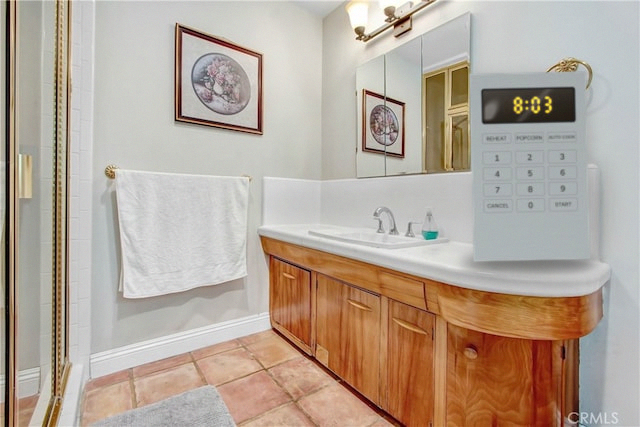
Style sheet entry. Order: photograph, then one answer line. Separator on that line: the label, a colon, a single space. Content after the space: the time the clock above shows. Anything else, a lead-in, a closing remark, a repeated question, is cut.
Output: 8:03
